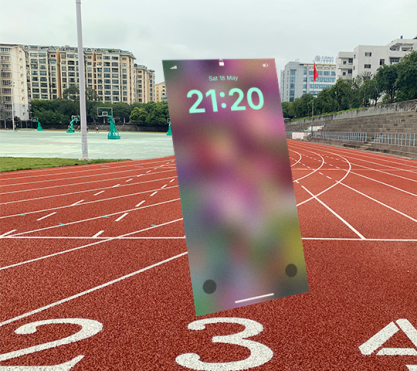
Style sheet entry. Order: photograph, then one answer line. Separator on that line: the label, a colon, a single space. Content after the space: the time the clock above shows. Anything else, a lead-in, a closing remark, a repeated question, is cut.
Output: 21:20
